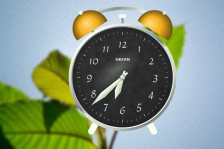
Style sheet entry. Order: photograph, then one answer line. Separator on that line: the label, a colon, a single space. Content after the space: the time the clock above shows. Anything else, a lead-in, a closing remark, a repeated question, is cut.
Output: 6:38
